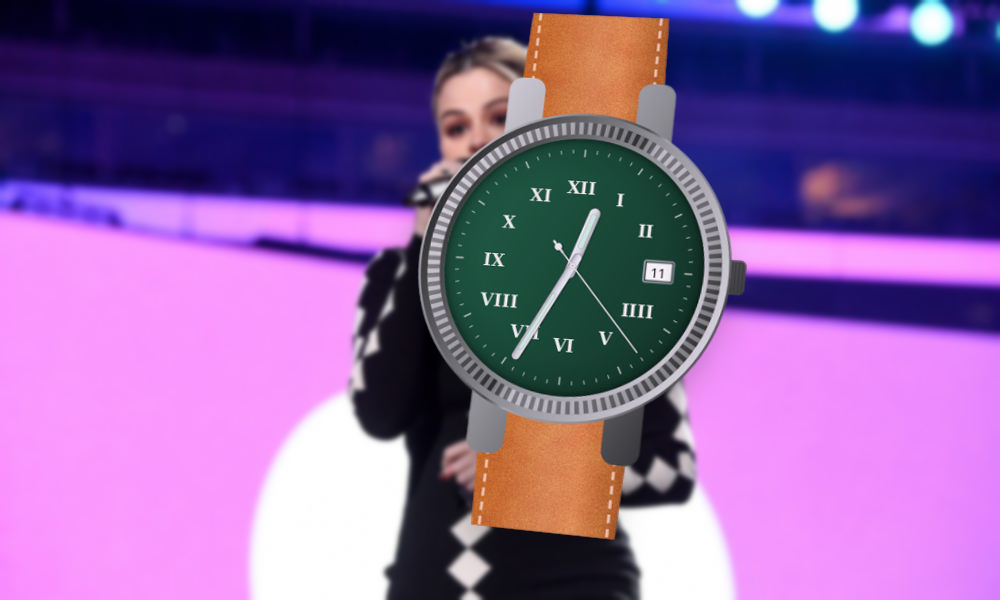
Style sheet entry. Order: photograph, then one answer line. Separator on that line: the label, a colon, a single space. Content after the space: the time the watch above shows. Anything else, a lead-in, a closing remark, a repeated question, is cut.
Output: 12:34:23
